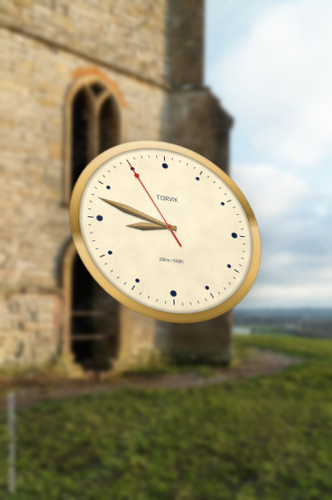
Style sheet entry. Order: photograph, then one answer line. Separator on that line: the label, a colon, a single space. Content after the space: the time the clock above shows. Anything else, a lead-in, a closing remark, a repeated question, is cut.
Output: 8:47:55
